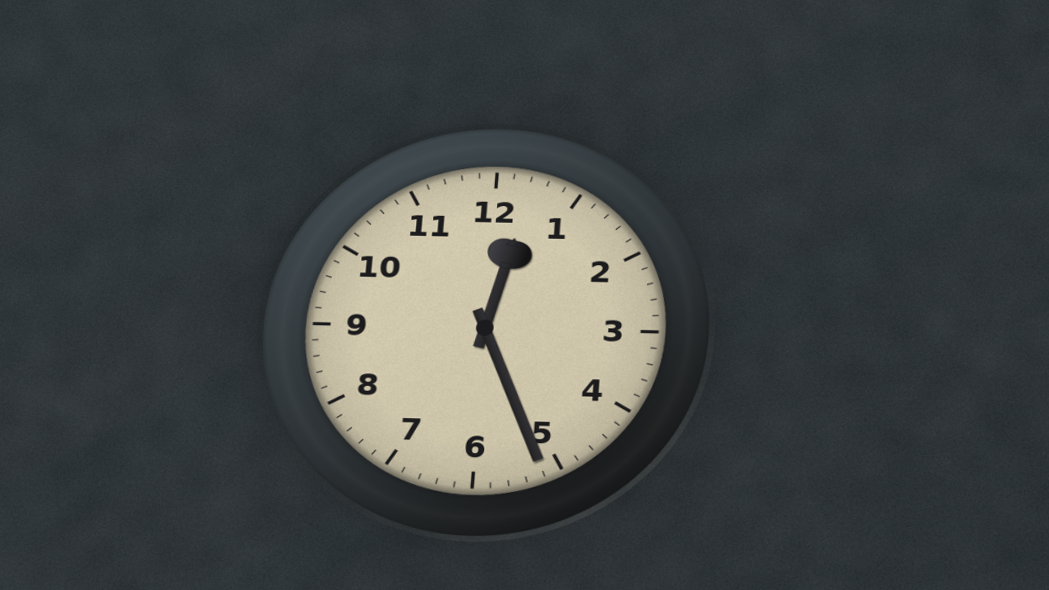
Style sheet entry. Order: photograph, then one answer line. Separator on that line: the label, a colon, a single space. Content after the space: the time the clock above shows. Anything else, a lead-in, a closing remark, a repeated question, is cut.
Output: 12:26
